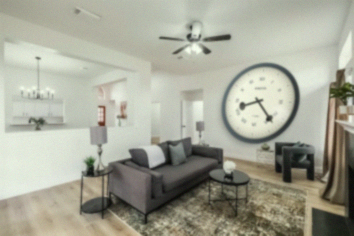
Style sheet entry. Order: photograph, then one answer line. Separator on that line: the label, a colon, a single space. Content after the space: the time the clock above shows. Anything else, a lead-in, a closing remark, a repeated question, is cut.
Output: 8:23
